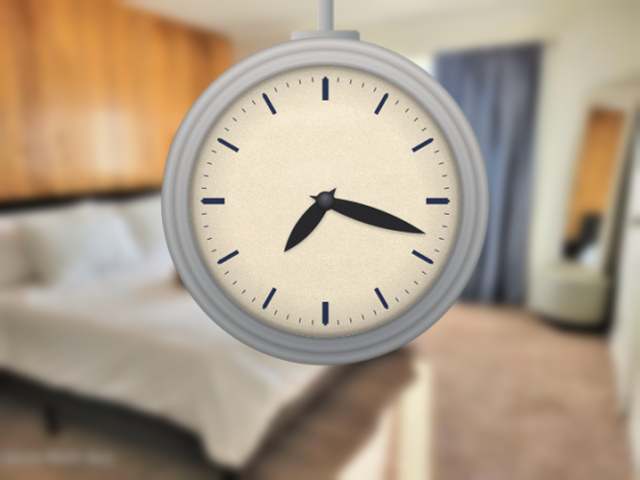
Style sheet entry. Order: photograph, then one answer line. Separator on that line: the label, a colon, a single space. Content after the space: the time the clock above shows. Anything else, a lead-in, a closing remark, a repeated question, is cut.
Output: 7:18
